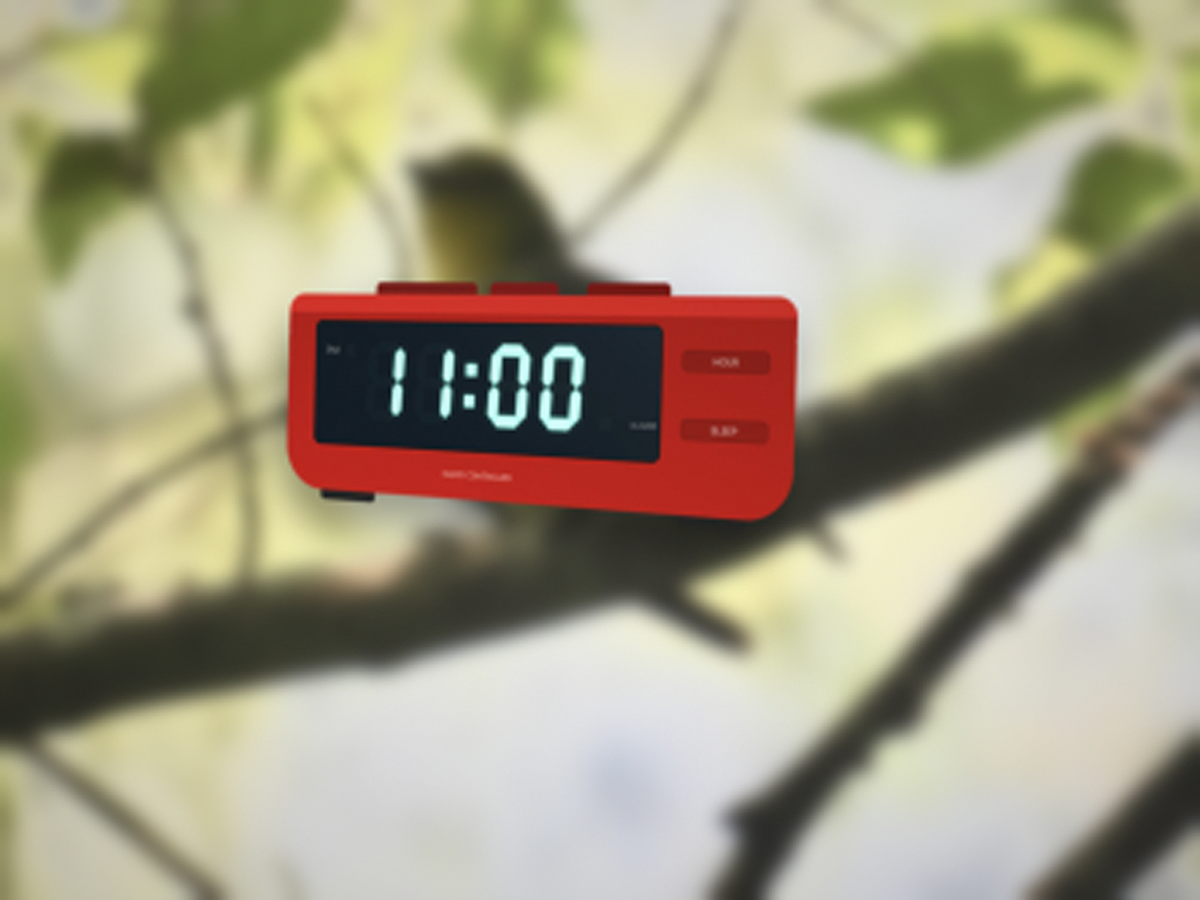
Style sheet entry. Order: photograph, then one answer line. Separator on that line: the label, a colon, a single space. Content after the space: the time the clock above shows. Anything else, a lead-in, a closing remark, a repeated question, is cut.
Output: 11:00
